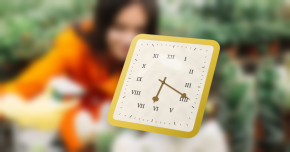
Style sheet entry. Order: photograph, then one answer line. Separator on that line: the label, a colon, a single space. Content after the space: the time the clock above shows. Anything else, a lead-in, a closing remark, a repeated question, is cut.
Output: 6:19
